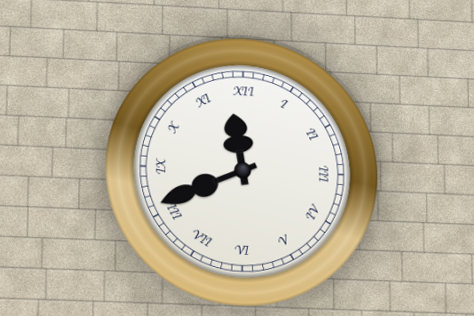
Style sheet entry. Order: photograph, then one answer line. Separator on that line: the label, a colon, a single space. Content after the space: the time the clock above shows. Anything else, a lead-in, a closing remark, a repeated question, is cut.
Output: 11:41
